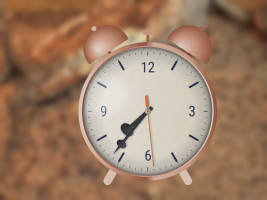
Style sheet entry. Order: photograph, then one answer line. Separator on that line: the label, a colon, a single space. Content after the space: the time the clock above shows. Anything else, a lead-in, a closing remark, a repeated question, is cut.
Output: 7:36:29
